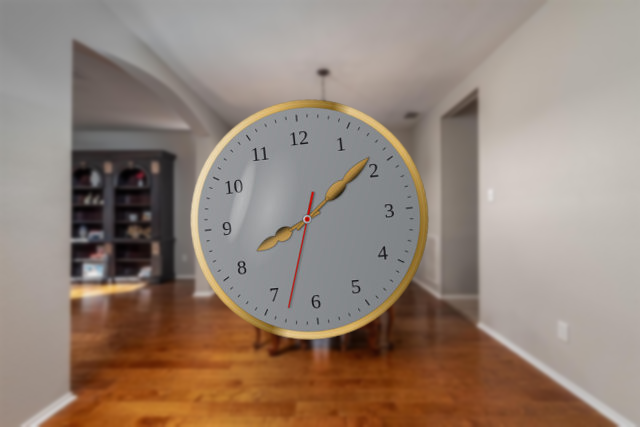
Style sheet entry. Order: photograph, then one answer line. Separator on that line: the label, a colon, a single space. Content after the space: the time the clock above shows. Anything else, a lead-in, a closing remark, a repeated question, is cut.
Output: 8:08:33
